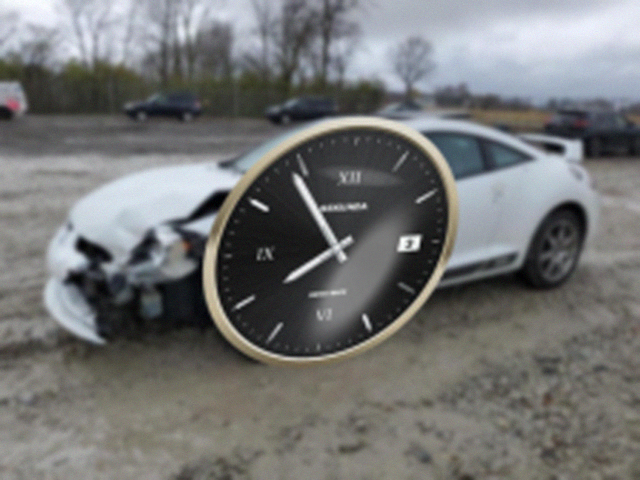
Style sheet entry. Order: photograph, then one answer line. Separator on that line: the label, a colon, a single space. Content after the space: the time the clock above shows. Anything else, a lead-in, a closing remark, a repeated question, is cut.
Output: 7:54
